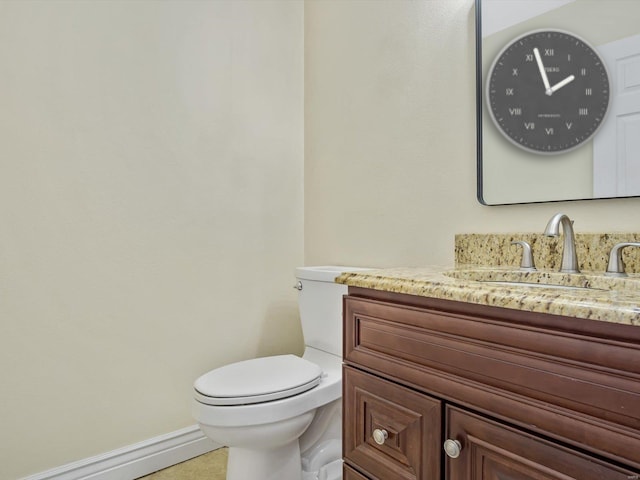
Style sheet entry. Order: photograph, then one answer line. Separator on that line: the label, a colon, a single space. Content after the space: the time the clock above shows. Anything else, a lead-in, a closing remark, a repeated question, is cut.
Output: 1:57
